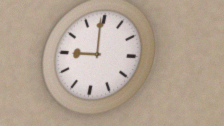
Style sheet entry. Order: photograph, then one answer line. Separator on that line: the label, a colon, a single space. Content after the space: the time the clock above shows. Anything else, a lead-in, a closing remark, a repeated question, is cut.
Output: 8:59
